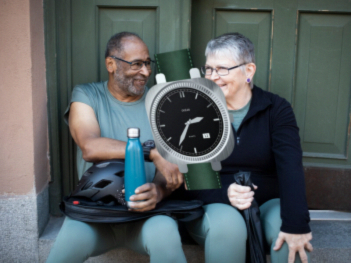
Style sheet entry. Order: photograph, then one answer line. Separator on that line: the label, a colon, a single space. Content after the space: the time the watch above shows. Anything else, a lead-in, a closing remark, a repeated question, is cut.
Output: 2:36
